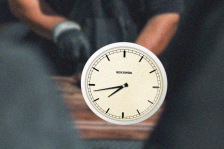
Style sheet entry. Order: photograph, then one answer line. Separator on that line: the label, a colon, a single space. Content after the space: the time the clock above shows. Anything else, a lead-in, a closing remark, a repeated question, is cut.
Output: 7:43
